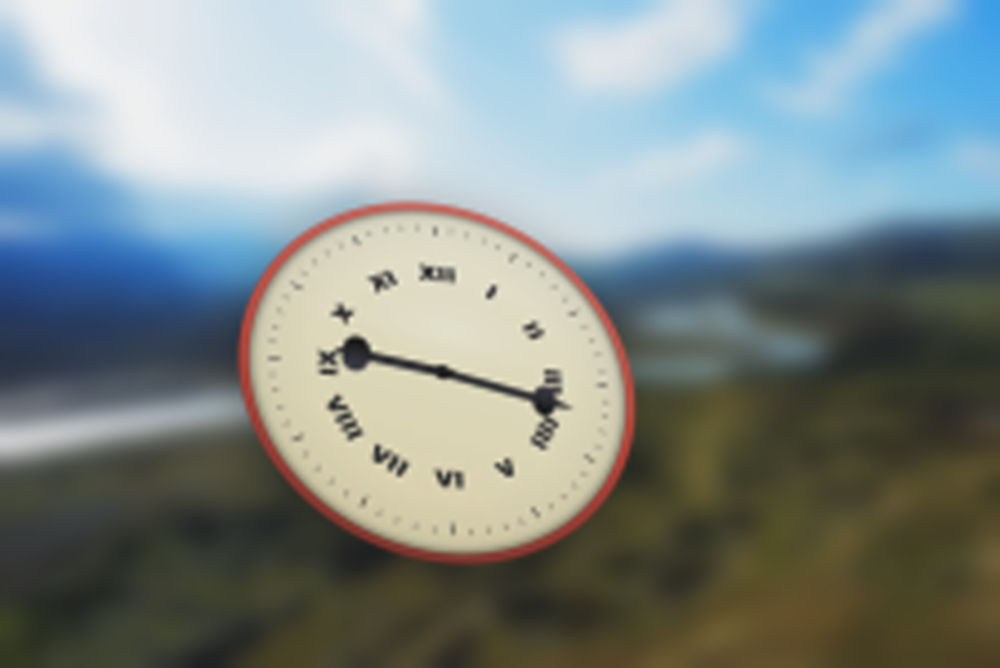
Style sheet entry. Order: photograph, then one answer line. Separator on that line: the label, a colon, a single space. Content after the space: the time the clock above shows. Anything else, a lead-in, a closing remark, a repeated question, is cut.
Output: 9:17
